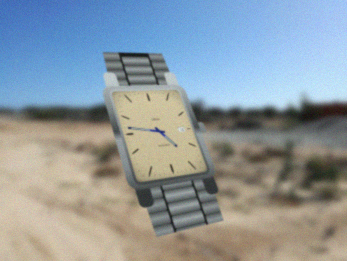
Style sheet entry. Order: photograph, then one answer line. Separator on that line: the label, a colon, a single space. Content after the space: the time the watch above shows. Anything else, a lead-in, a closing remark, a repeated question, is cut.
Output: 4:47
